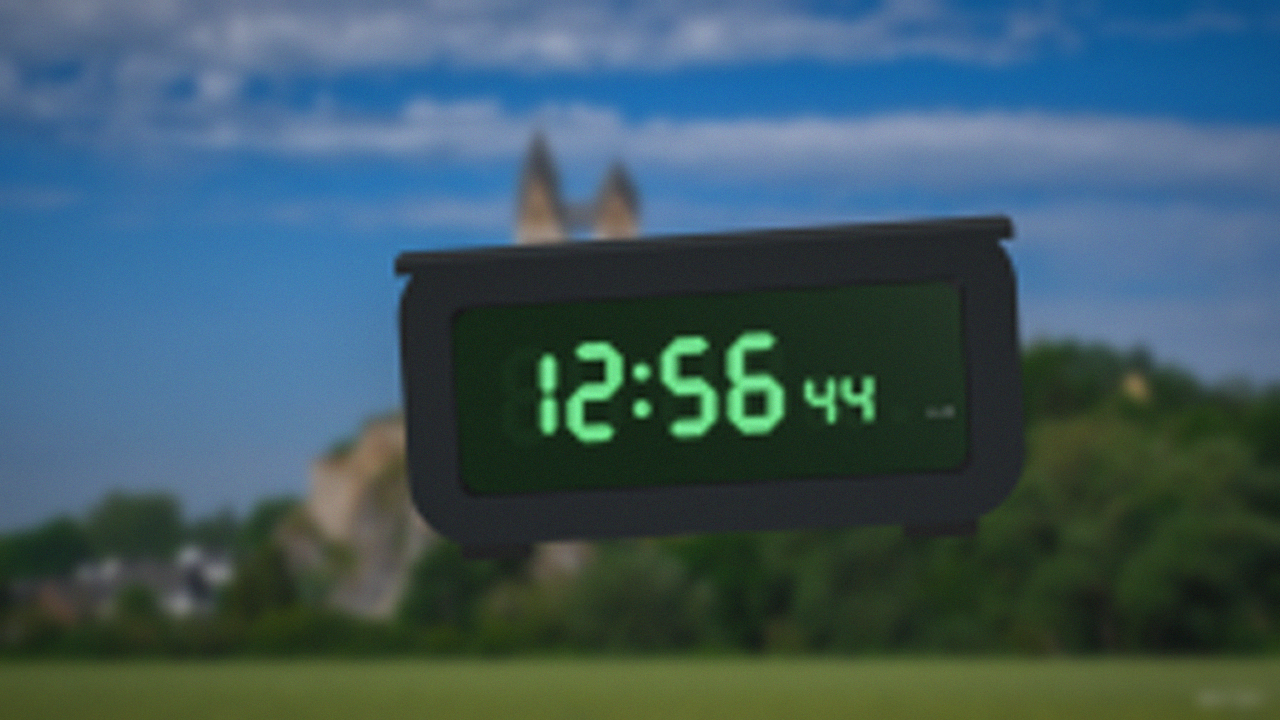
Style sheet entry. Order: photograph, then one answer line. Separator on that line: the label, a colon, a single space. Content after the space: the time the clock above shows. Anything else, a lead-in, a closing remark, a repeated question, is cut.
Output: 12:56:44
